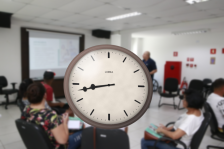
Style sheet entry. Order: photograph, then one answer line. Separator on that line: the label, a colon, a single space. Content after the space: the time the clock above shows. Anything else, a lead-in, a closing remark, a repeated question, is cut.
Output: 8:43
